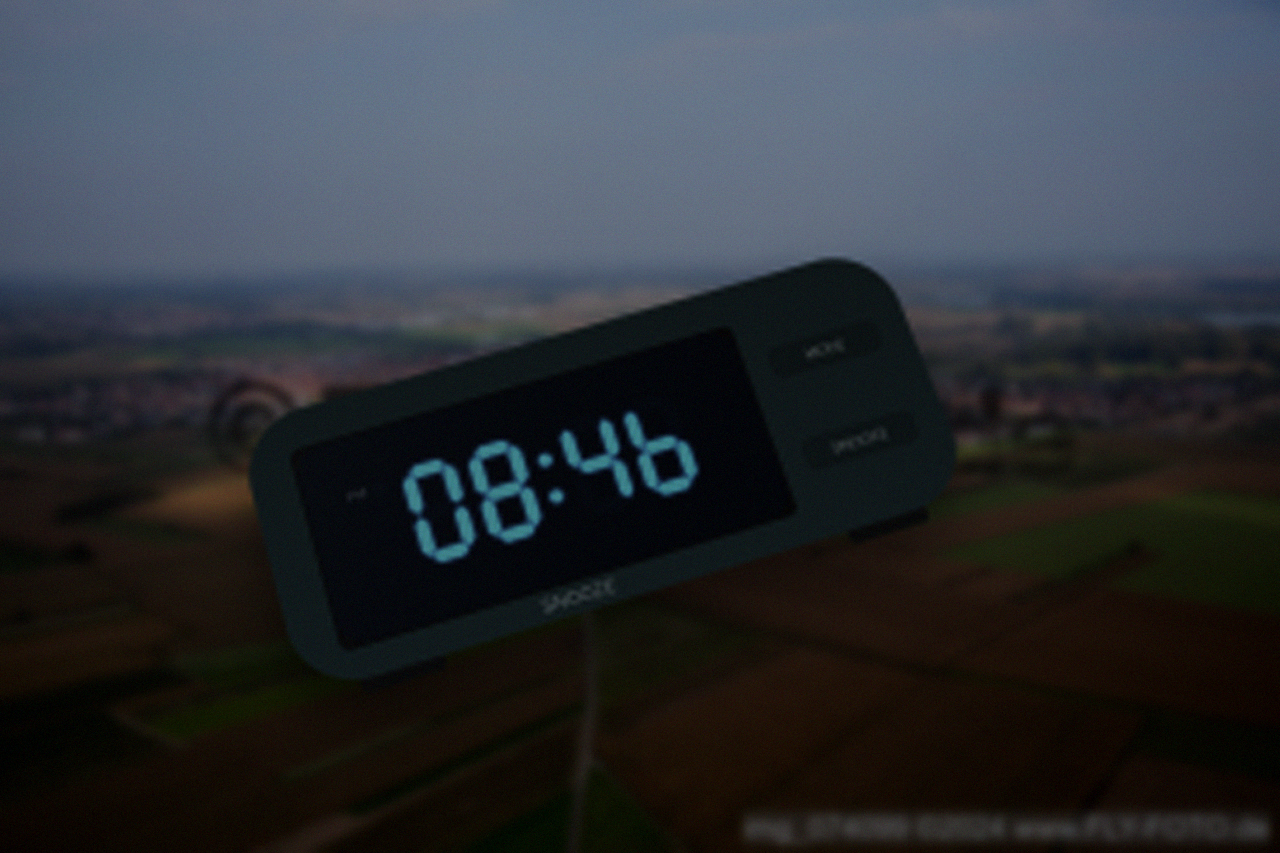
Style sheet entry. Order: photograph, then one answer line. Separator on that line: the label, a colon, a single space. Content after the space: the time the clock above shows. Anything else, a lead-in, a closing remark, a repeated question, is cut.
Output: 8:46
